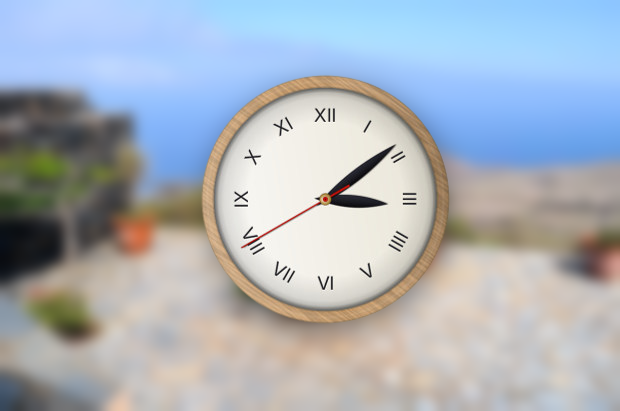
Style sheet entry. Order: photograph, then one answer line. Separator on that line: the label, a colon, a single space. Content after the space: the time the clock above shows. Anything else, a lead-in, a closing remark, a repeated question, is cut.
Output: 3:08:40
